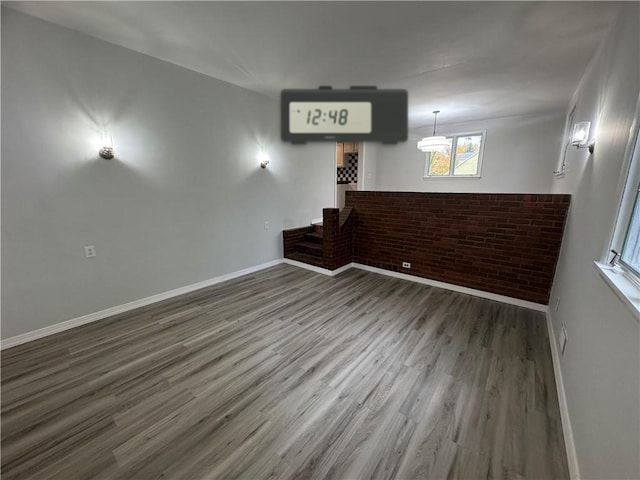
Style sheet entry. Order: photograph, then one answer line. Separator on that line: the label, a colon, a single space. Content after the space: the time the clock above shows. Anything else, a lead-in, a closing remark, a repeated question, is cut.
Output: 12:48
